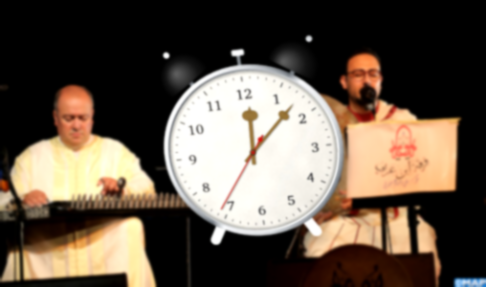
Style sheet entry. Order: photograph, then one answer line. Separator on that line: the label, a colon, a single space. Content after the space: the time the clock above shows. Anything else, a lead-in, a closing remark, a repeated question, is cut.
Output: 12:07:36
